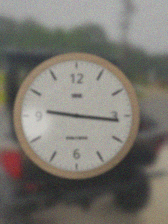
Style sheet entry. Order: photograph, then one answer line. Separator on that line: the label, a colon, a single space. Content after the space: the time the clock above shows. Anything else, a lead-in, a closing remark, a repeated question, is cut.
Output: 9:16
